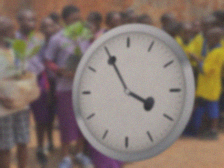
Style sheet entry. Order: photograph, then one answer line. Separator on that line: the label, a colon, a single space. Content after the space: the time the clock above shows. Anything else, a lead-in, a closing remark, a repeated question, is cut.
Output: 3:55
